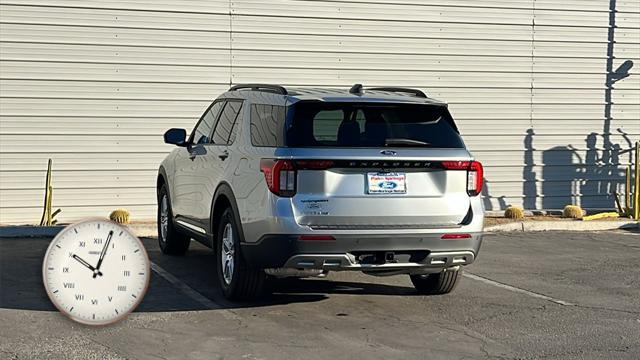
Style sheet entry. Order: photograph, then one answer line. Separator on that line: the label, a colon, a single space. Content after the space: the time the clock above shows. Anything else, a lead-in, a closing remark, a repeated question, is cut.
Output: 10:03
